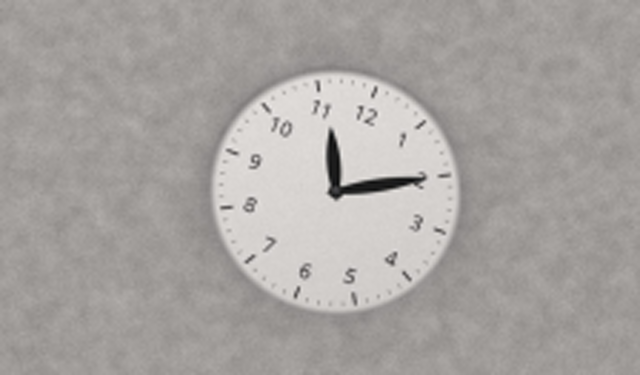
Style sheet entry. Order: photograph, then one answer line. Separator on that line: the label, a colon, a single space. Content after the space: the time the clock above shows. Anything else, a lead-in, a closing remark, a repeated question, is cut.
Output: 11:10
